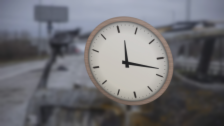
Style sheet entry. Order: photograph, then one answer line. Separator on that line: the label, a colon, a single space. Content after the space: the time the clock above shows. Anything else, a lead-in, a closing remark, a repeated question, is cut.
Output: 12:18
